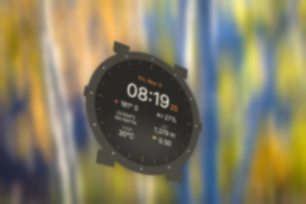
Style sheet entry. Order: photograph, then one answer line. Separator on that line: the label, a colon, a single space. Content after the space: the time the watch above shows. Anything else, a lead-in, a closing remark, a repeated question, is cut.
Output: 8:19
